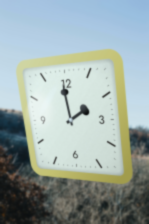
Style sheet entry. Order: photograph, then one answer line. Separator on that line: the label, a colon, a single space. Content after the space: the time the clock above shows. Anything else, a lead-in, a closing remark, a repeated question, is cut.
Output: 1:59
